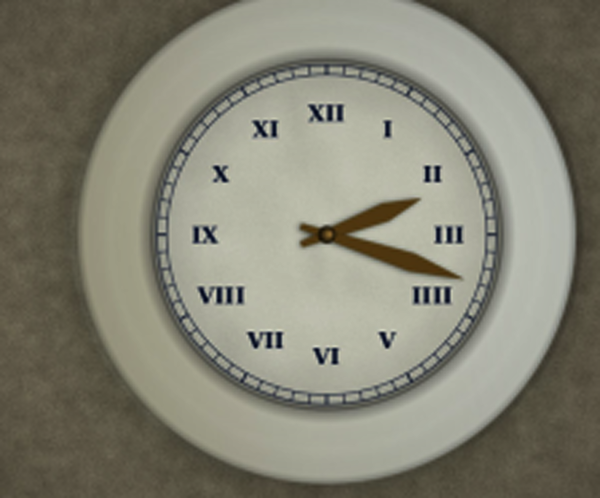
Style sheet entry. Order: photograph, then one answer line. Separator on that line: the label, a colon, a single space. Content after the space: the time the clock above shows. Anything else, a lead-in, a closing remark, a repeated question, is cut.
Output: 2:18
